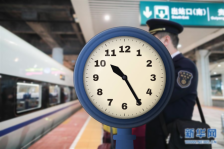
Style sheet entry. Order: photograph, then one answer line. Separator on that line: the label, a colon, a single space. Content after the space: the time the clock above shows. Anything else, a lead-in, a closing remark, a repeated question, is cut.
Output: 10:25
